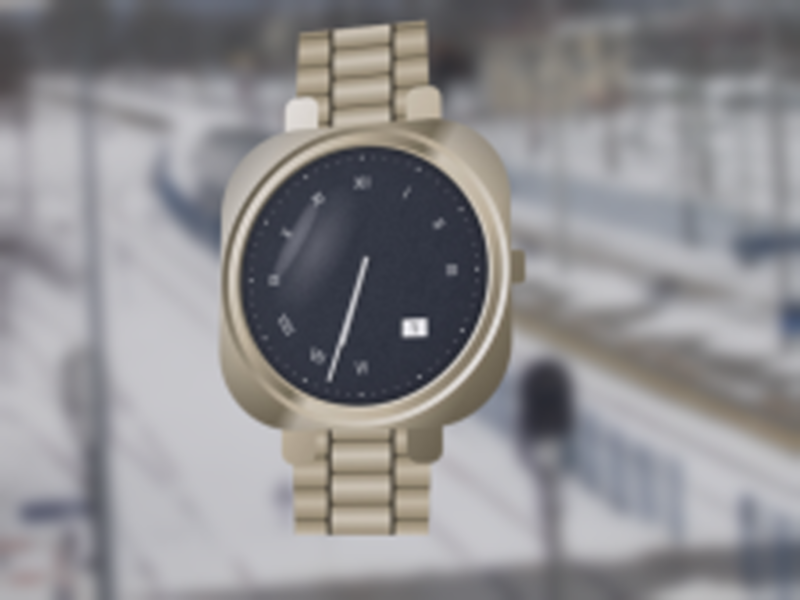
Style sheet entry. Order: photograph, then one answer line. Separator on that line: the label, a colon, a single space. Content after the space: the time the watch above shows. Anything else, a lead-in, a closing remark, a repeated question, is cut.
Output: 6:33
